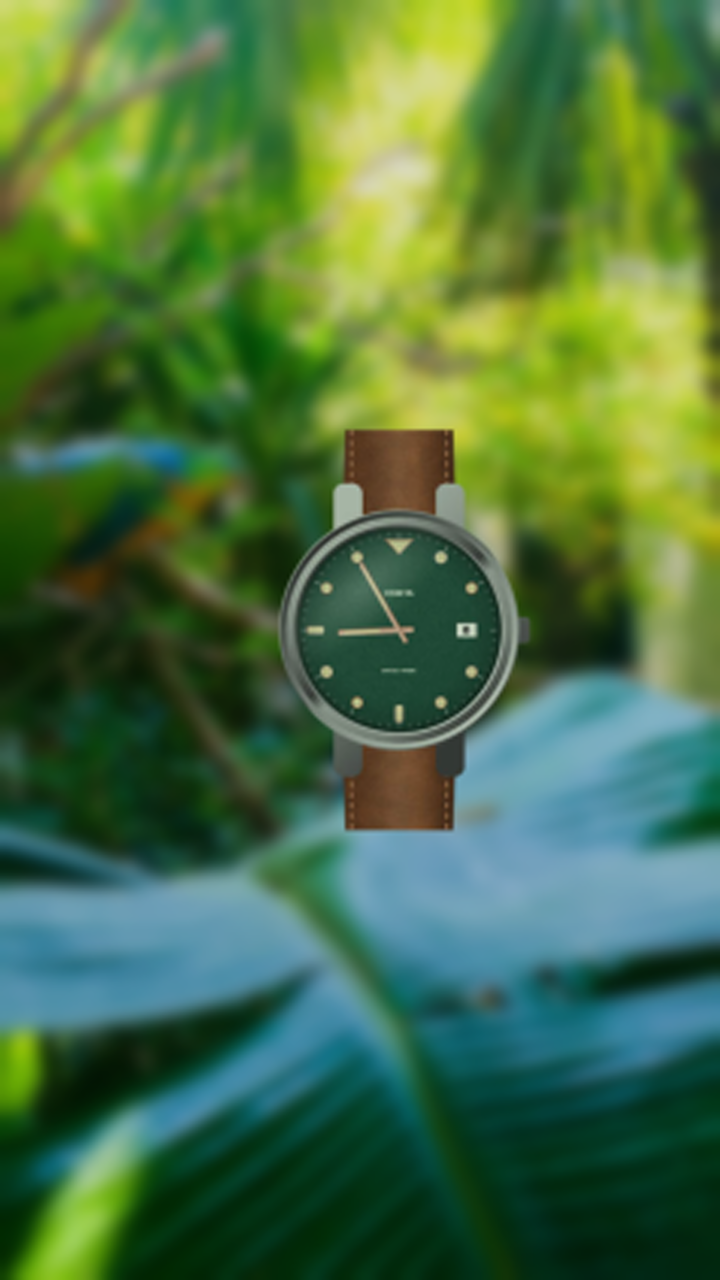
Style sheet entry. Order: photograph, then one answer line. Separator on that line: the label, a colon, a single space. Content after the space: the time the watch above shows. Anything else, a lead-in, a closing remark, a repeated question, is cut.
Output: 8:55
